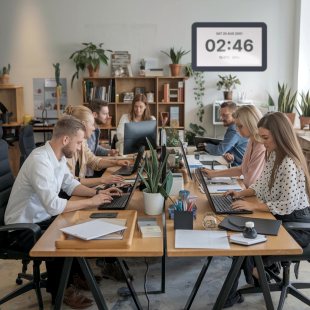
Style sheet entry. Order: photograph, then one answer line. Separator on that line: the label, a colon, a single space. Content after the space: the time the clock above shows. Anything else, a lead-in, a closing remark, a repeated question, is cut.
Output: 2:46
